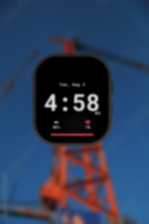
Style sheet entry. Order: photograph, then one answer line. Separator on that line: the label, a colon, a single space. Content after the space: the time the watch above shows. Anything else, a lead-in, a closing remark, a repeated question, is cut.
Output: 4:58
